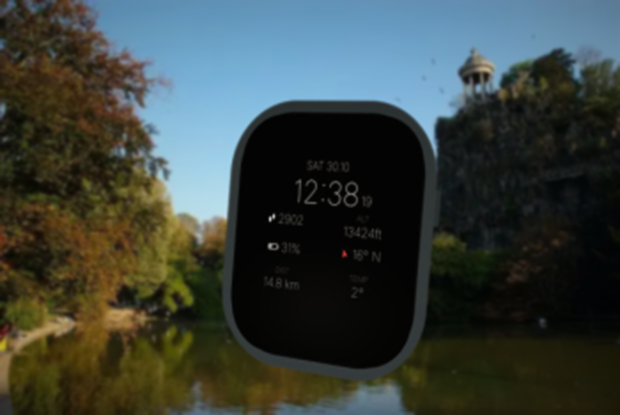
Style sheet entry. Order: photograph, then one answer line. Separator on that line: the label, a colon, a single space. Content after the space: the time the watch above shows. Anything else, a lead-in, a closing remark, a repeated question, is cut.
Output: 12:38
